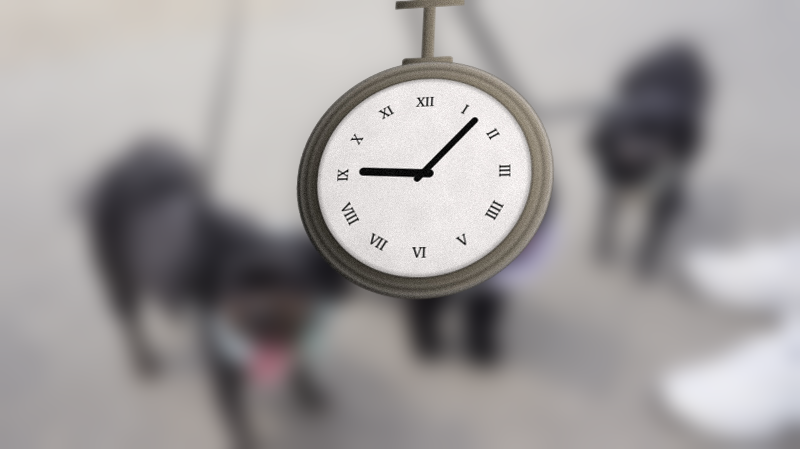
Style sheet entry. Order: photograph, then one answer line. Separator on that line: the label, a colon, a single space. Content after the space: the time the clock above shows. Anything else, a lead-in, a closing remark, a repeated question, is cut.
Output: 9:07
